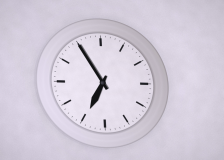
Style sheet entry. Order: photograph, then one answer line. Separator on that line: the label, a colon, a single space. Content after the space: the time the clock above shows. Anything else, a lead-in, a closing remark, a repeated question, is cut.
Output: 6:55
